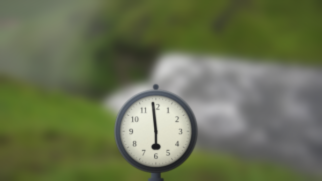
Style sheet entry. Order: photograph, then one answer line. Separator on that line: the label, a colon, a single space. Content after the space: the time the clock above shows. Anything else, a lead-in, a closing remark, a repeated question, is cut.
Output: 5:59
